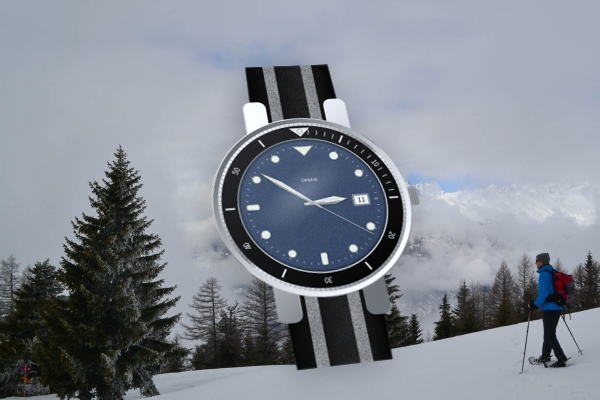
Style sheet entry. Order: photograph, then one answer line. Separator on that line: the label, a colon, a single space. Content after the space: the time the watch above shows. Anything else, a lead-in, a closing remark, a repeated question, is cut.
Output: 2:51:21
